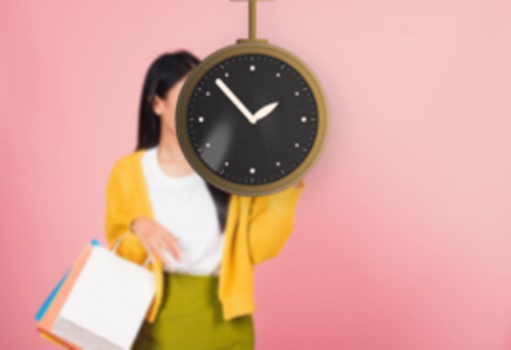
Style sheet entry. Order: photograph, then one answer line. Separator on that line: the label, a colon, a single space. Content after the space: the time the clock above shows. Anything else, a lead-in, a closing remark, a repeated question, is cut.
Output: 1:53
